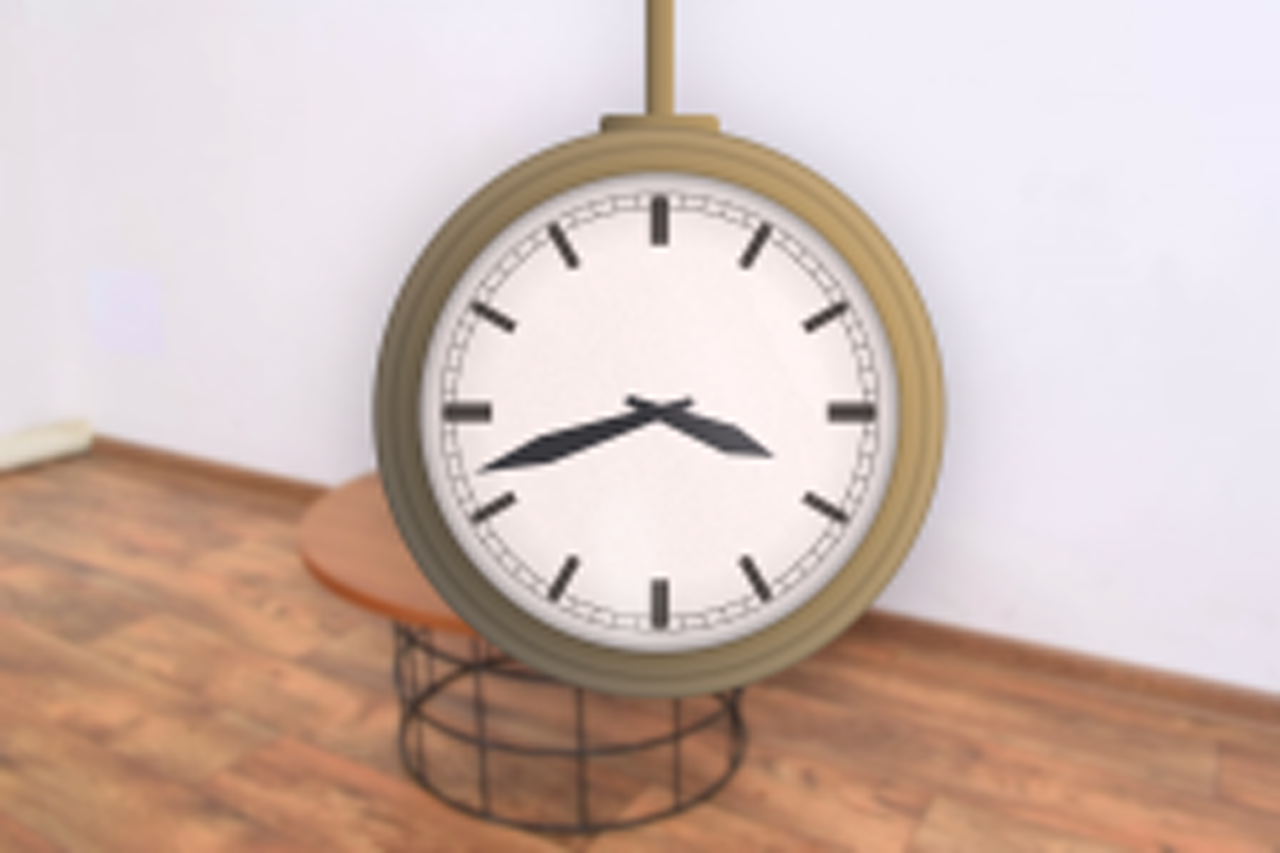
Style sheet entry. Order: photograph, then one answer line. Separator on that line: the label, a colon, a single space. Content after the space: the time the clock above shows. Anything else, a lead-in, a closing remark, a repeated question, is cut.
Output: 3:42
